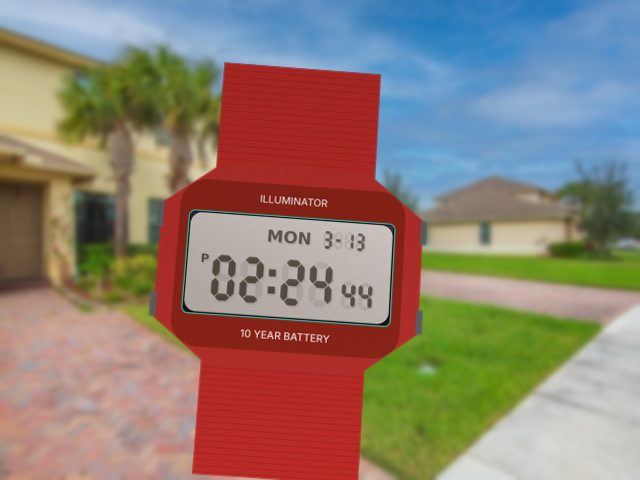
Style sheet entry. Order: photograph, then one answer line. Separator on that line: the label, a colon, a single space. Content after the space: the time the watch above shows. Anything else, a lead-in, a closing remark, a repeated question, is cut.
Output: 2:24:44
